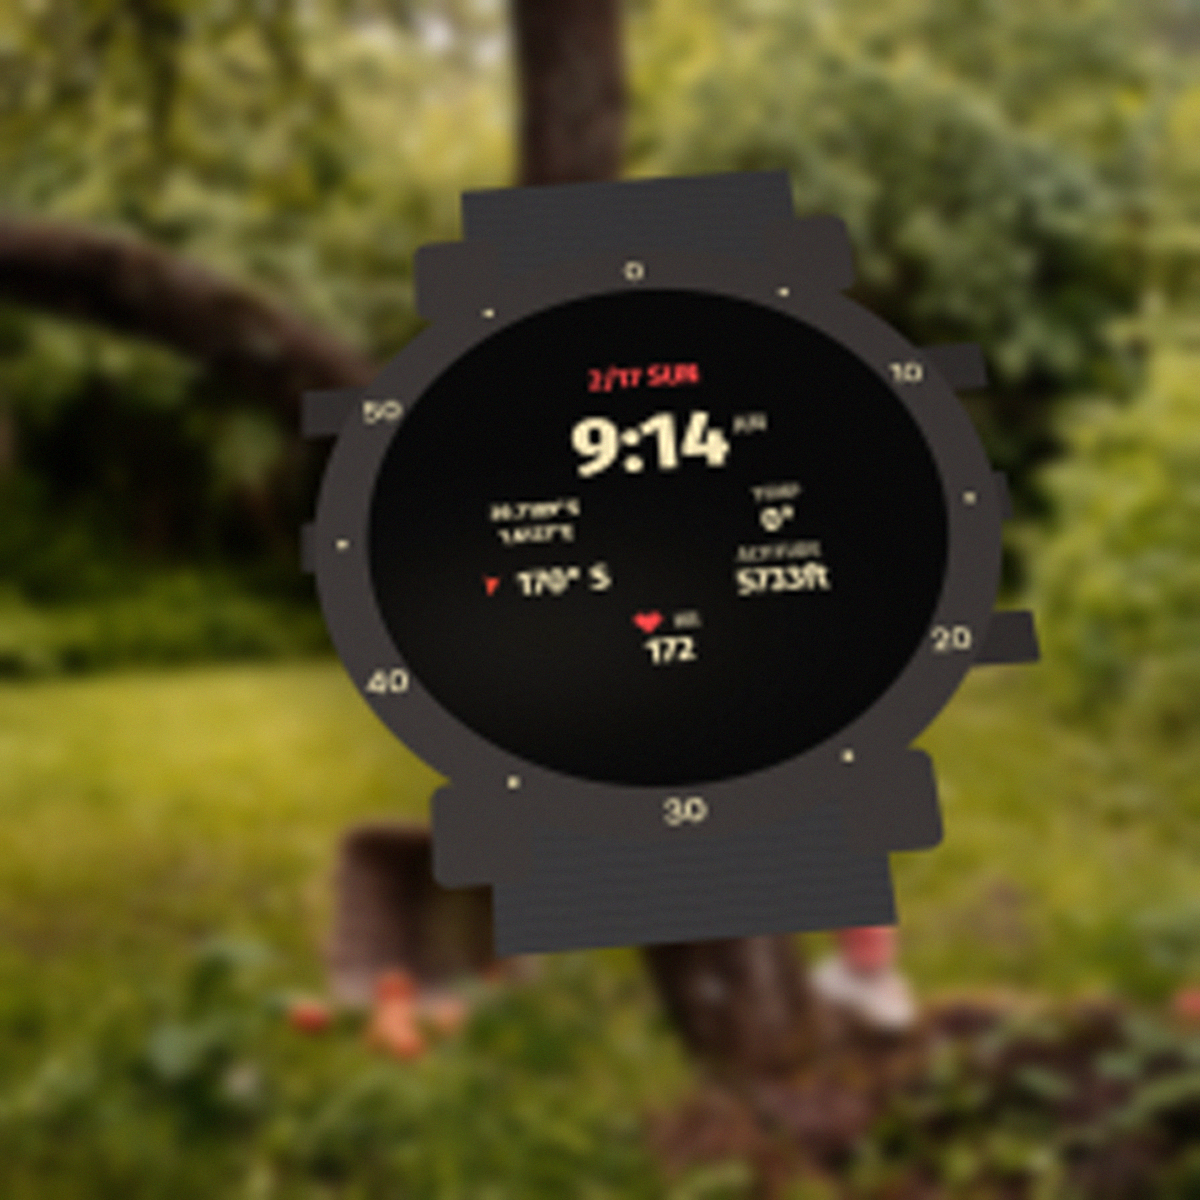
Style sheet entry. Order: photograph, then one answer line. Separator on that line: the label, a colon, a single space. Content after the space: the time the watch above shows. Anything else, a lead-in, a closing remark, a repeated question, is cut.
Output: 9:14
